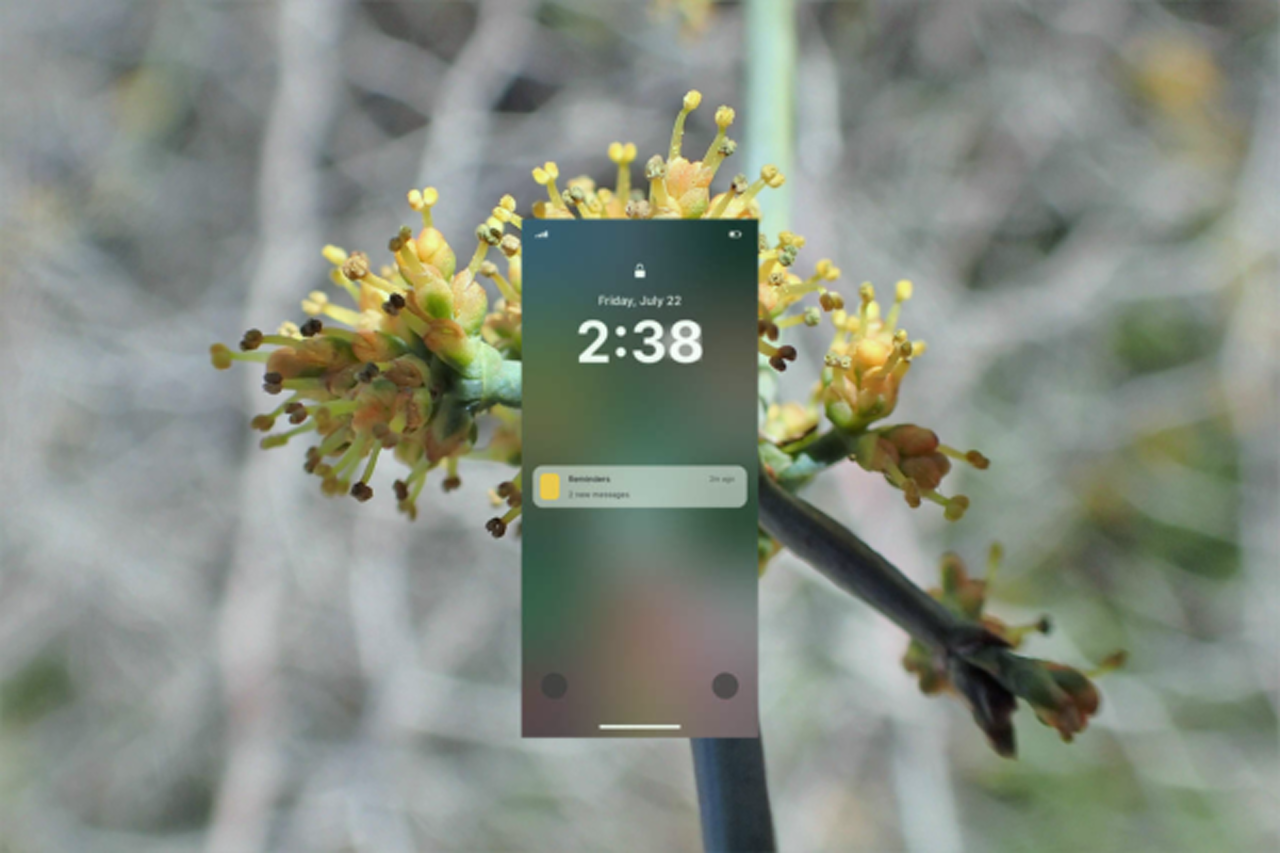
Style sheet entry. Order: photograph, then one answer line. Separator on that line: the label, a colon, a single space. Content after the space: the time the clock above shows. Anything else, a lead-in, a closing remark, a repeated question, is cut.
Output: 2:38
